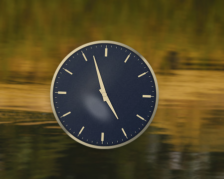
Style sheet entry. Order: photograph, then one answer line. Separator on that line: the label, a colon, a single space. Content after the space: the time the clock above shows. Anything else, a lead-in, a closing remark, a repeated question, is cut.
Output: 4:57
